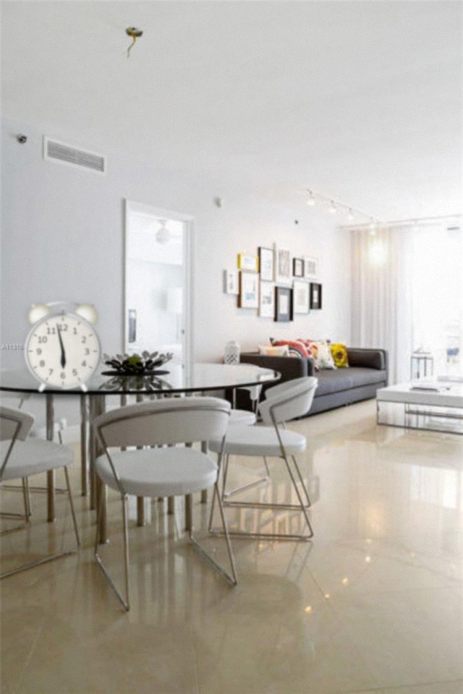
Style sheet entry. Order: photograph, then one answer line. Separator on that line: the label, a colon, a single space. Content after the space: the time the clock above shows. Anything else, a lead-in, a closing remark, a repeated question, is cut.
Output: 5:58
